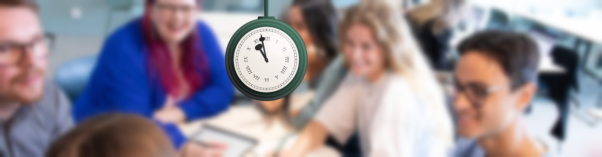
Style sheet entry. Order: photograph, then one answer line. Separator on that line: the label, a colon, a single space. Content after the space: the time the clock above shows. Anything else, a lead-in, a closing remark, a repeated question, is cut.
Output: 10:58
